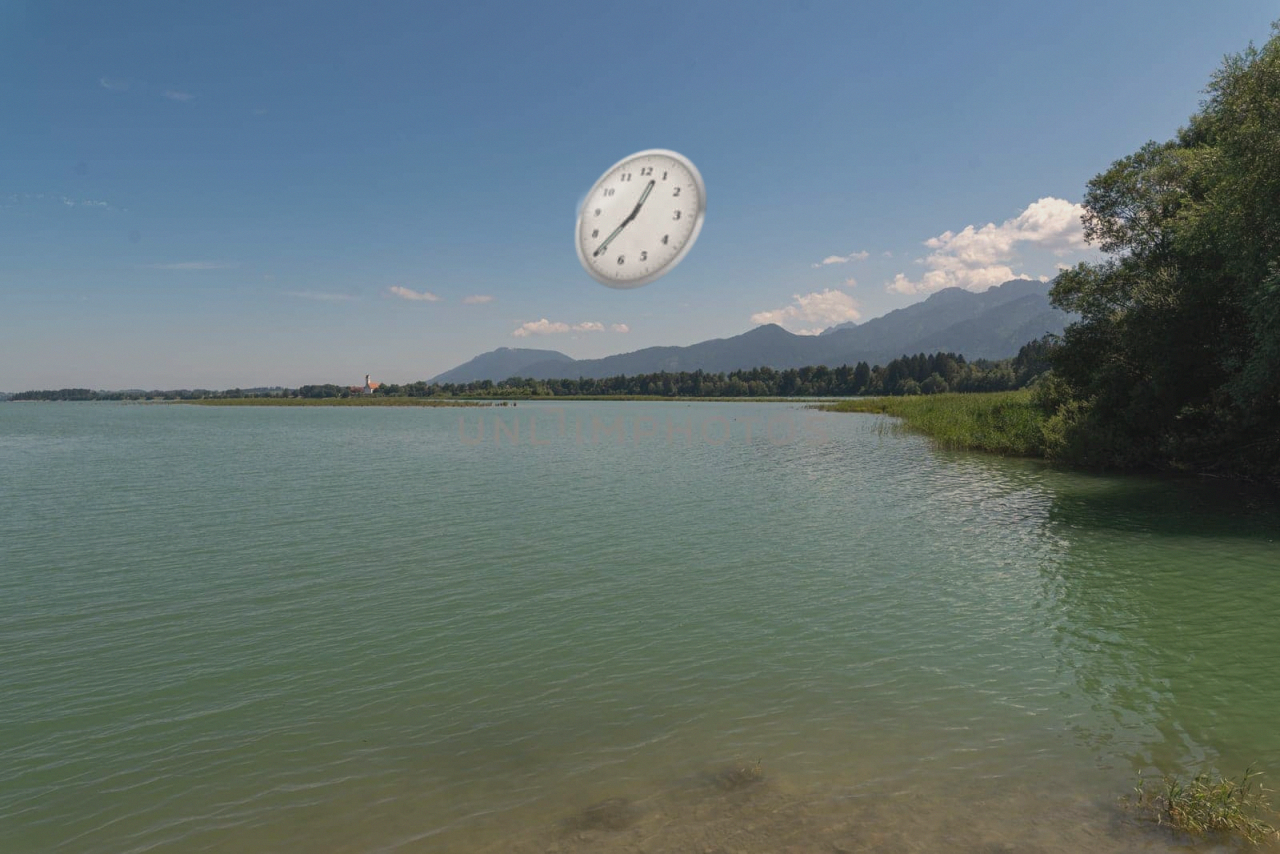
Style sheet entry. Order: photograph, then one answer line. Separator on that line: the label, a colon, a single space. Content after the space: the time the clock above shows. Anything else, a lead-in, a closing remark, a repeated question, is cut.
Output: 12:36
